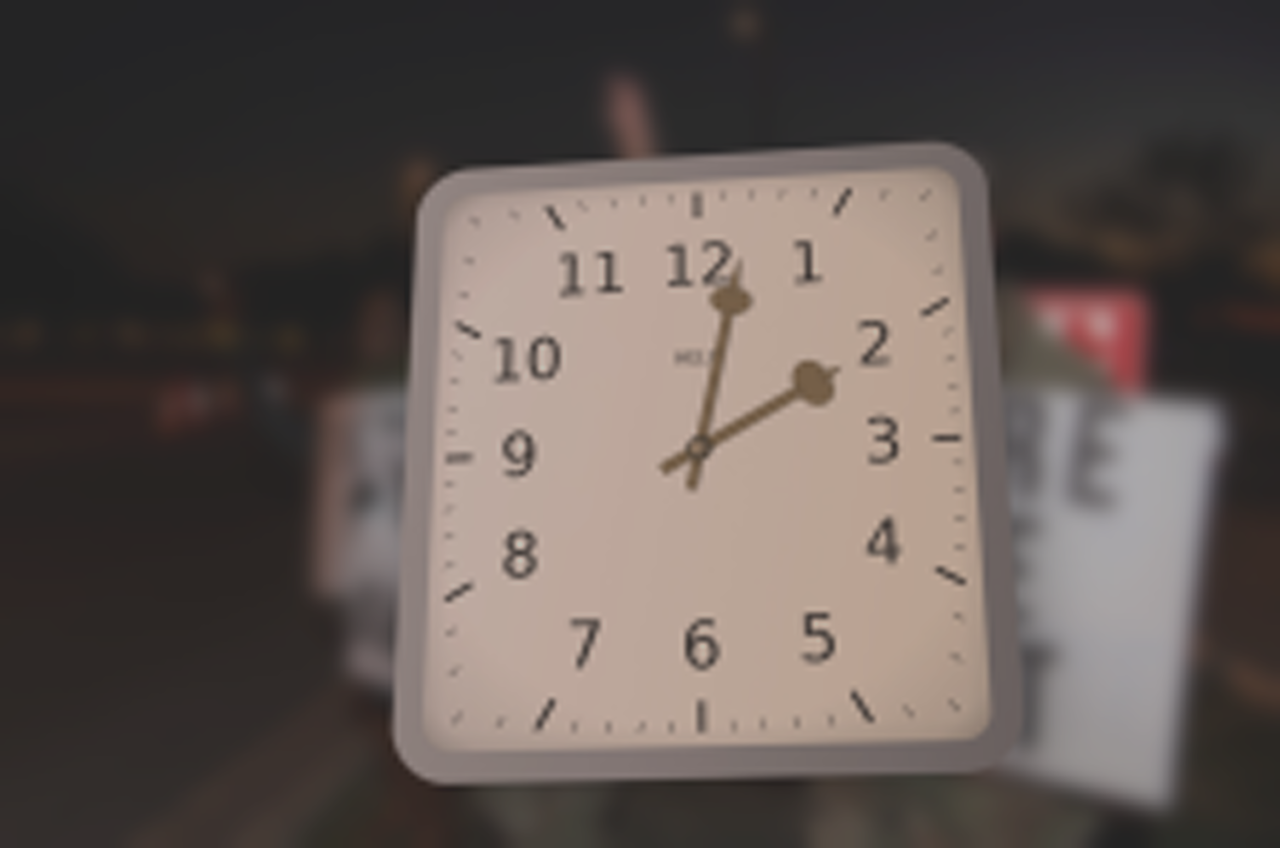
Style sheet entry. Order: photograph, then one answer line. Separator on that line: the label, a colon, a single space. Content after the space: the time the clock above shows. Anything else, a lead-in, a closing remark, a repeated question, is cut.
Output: 2:02
